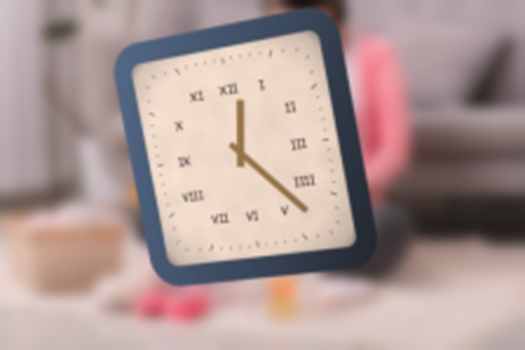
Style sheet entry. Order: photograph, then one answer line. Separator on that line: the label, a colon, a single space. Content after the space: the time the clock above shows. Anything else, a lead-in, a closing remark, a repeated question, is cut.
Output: 12:23
